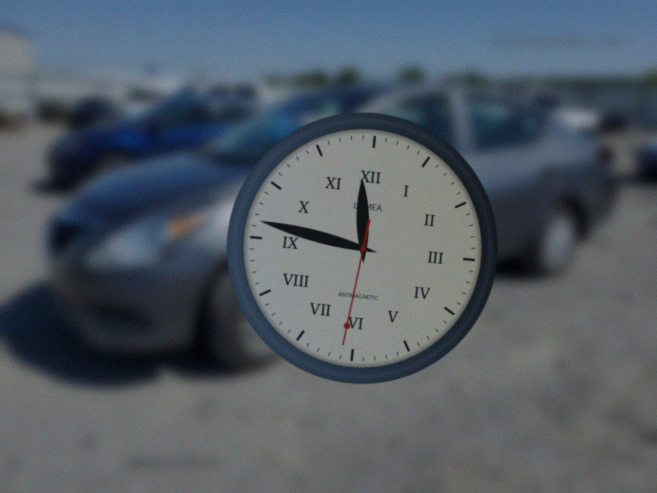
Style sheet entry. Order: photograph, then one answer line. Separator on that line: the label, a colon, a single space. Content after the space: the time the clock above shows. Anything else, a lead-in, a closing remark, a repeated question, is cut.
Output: 11:46:31
